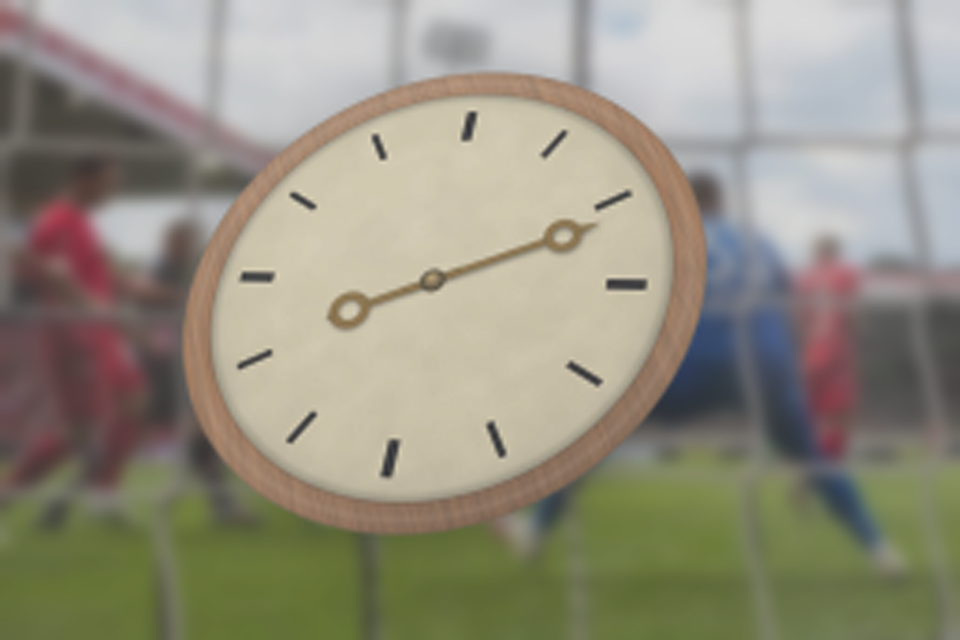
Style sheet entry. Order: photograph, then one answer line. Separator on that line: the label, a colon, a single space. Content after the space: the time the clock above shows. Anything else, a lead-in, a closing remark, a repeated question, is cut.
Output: 8:11
